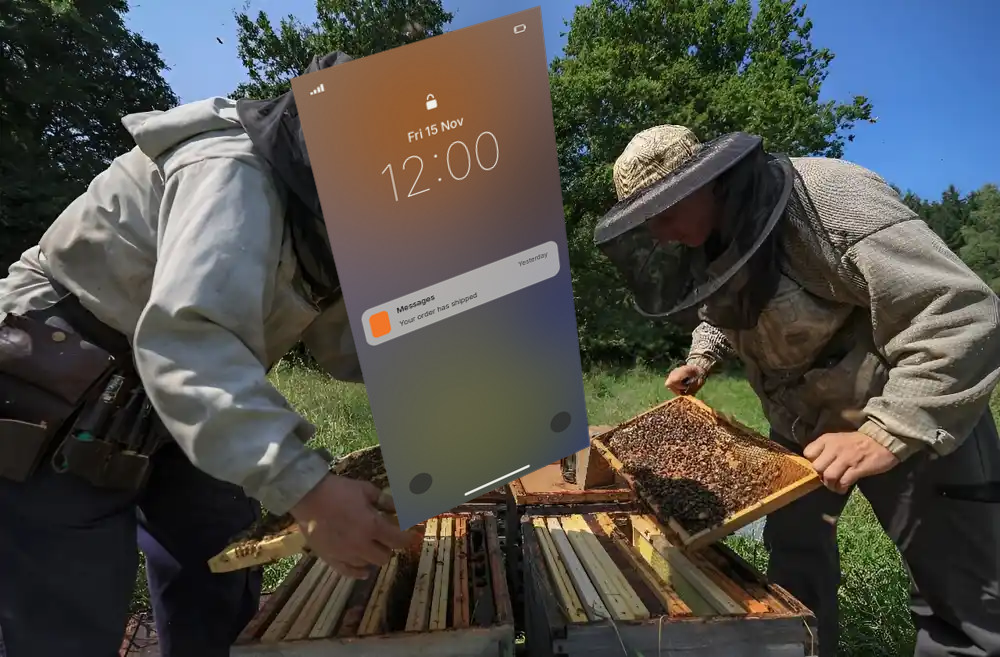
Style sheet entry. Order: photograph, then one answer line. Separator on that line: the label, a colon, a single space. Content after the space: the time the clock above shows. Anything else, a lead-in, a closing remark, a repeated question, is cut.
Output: 12:00
